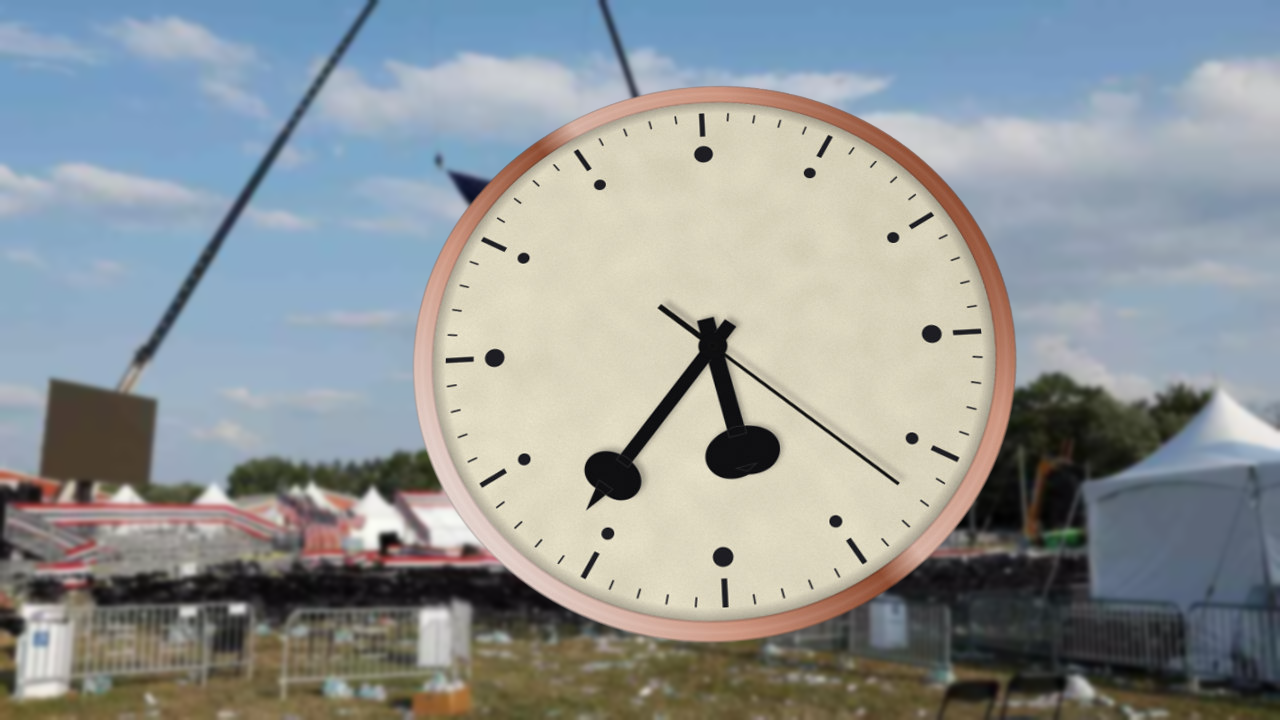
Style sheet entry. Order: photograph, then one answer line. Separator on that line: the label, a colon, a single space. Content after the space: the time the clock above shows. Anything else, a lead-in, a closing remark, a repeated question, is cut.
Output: 5:36:22
